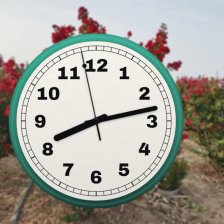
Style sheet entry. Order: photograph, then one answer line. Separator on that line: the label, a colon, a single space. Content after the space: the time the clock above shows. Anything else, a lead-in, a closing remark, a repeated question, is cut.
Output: 8:12:58
